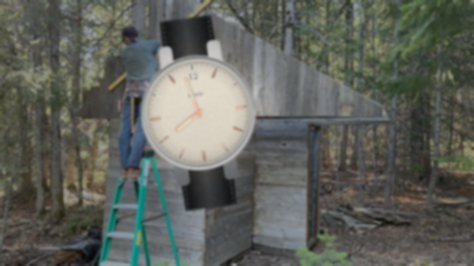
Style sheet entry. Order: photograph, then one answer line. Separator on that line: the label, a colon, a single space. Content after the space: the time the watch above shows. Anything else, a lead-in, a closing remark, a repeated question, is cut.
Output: 7:58
